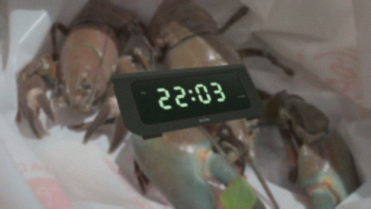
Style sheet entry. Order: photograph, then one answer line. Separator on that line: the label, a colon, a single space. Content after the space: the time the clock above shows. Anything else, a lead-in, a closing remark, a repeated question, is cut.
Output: 22:03
